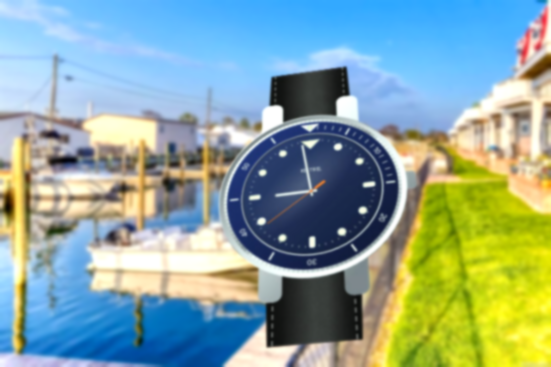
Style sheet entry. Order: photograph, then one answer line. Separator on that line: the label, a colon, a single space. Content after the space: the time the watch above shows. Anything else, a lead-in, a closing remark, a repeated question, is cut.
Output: 8:58:39
